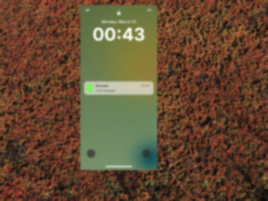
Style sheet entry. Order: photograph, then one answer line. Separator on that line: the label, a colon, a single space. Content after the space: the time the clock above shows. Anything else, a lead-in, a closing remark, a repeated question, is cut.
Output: 0:43
